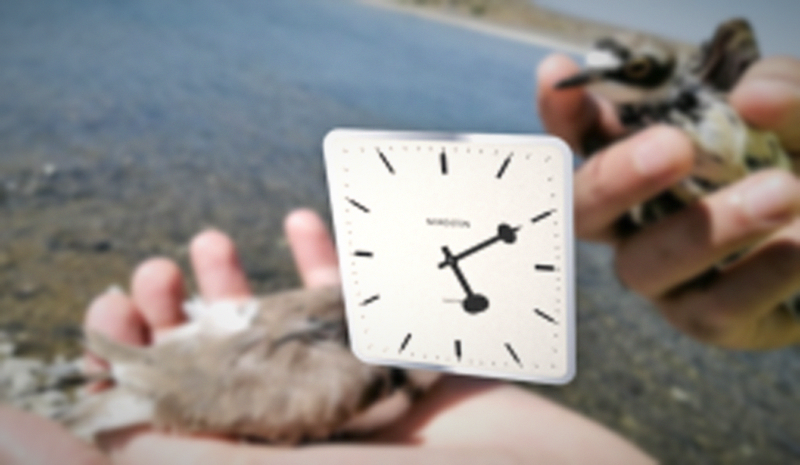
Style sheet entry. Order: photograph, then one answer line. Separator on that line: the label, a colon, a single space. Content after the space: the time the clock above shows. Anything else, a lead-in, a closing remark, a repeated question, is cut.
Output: 5:10
